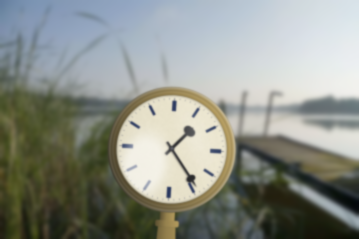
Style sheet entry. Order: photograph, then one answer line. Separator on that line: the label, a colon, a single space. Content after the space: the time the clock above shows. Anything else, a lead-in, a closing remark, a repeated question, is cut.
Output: 1:24
